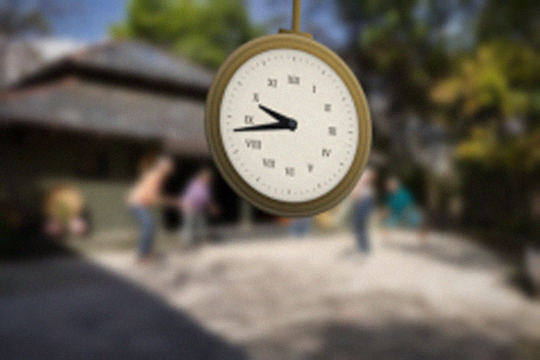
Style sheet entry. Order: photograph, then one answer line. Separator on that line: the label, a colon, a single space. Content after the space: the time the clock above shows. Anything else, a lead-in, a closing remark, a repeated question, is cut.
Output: 9:43
